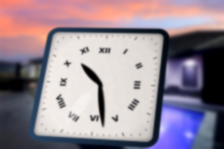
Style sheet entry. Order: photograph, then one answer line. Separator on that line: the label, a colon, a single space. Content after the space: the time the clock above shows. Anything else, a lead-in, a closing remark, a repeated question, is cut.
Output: 10:28
